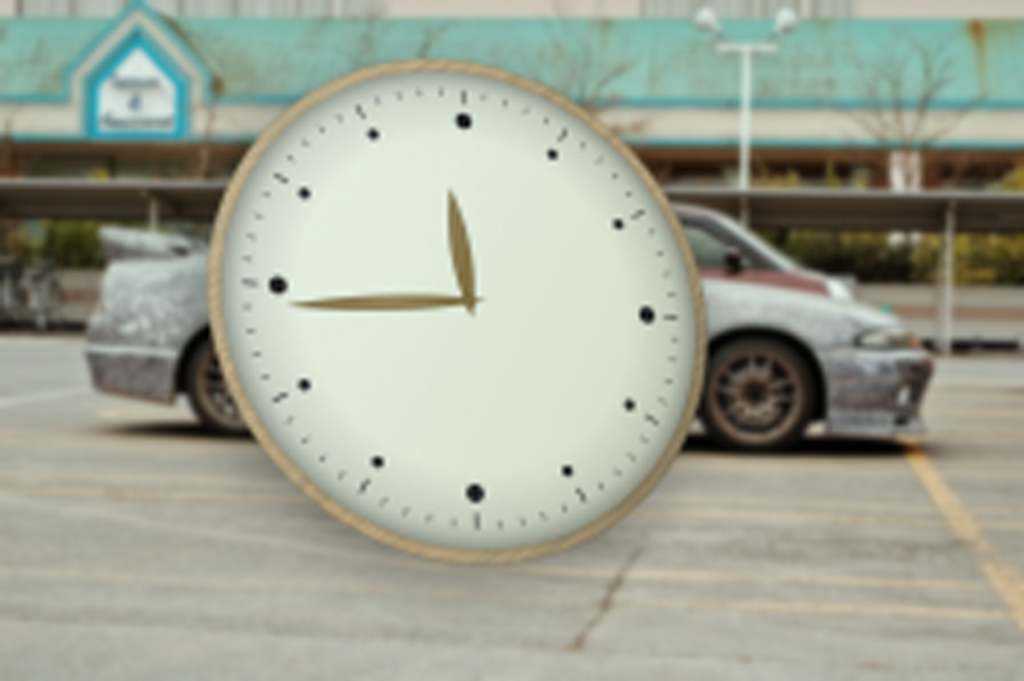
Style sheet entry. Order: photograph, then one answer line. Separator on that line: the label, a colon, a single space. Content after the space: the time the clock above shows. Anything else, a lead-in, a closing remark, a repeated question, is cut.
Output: 11:44
